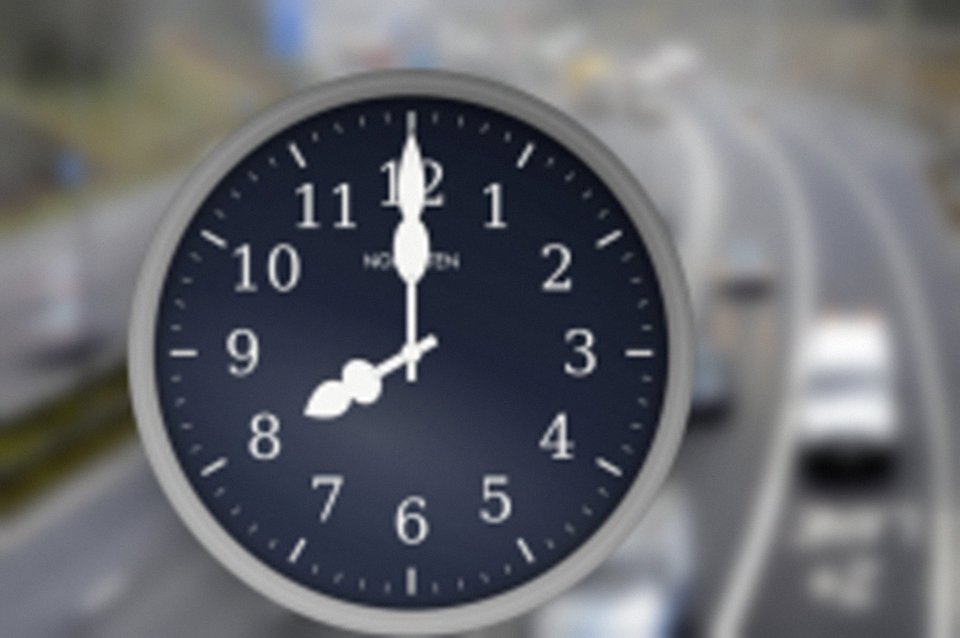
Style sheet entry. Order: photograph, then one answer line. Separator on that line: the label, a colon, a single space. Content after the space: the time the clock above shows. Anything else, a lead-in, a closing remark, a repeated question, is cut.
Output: 8:00
